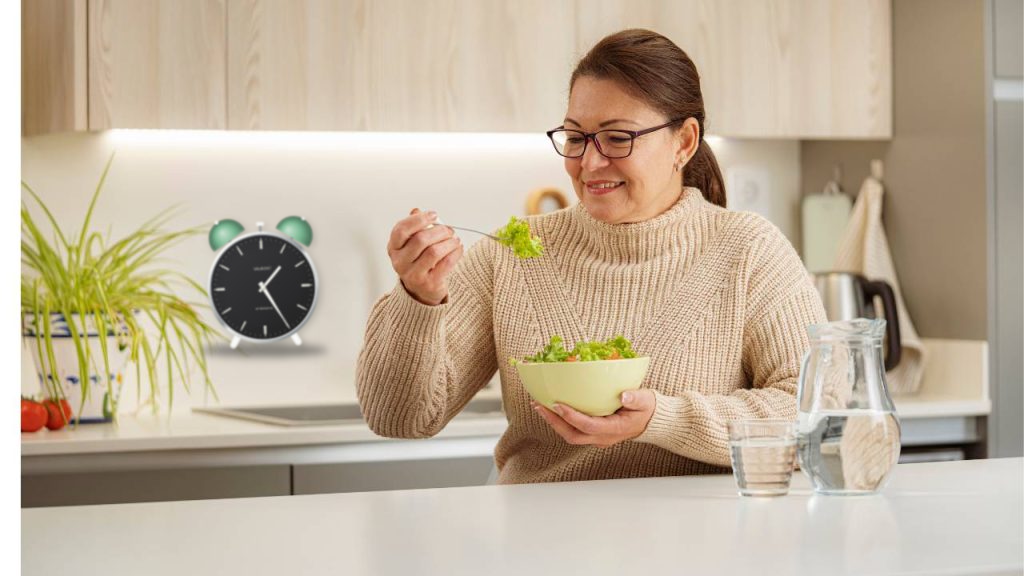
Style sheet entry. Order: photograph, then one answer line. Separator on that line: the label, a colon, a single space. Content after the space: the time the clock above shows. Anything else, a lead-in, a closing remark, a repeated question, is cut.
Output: 1:25
